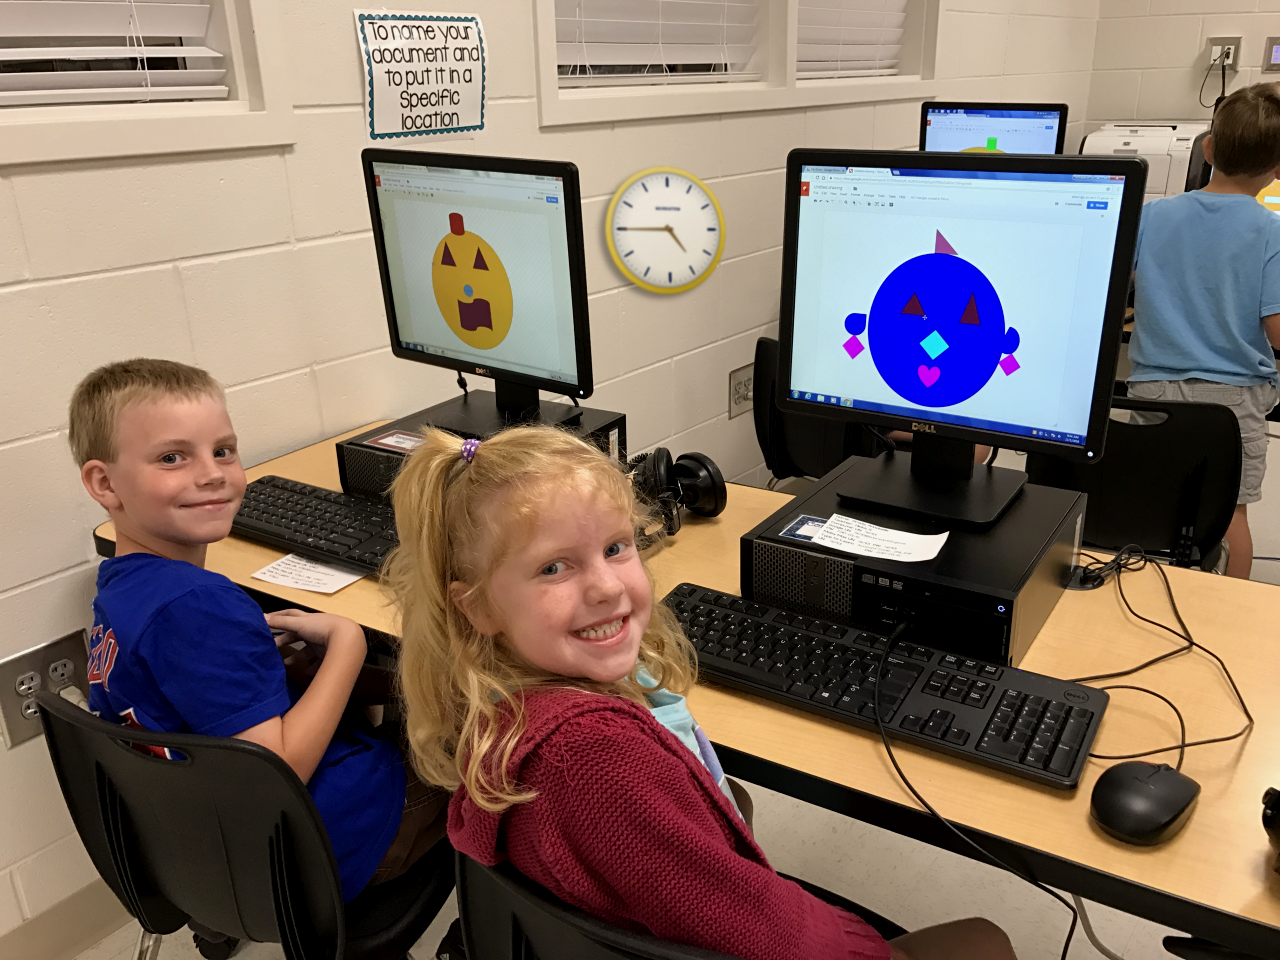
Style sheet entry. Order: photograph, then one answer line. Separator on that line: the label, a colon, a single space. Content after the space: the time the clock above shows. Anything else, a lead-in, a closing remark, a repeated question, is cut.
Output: 4:45
